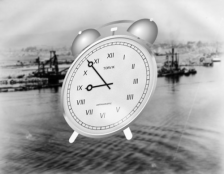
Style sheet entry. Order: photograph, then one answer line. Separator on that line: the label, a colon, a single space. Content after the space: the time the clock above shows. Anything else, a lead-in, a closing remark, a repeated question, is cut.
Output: 8:53
